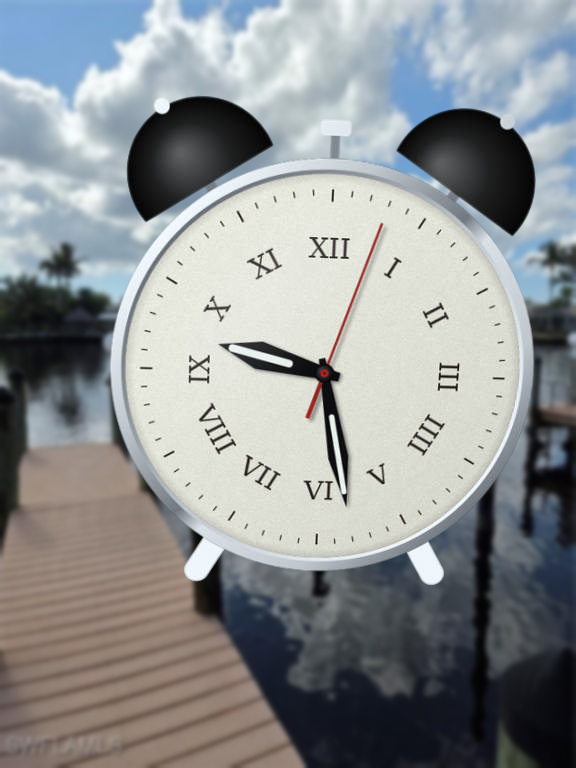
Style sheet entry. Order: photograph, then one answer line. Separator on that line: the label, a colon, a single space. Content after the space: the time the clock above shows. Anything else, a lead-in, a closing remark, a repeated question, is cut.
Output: 9:28:03
